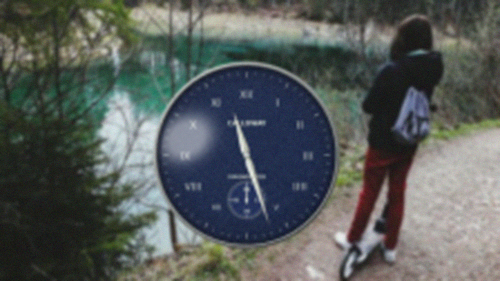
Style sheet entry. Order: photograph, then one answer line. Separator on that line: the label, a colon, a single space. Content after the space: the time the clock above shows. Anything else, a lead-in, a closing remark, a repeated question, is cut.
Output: 11:27
